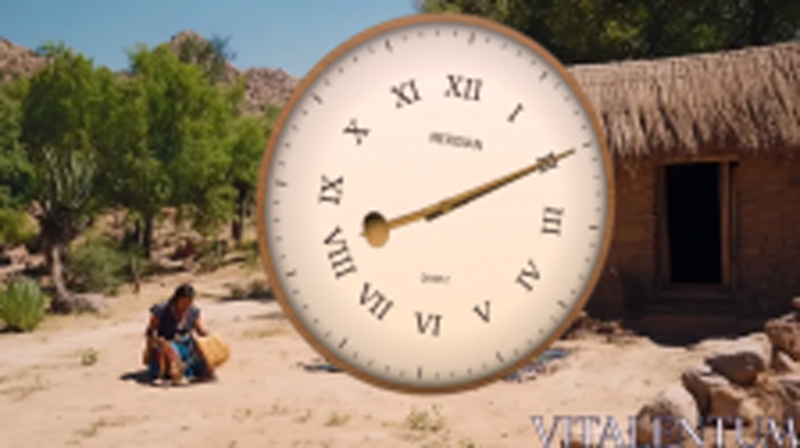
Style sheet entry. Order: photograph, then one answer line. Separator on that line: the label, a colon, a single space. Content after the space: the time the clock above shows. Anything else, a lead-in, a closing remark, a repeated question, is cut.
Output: 8:10
